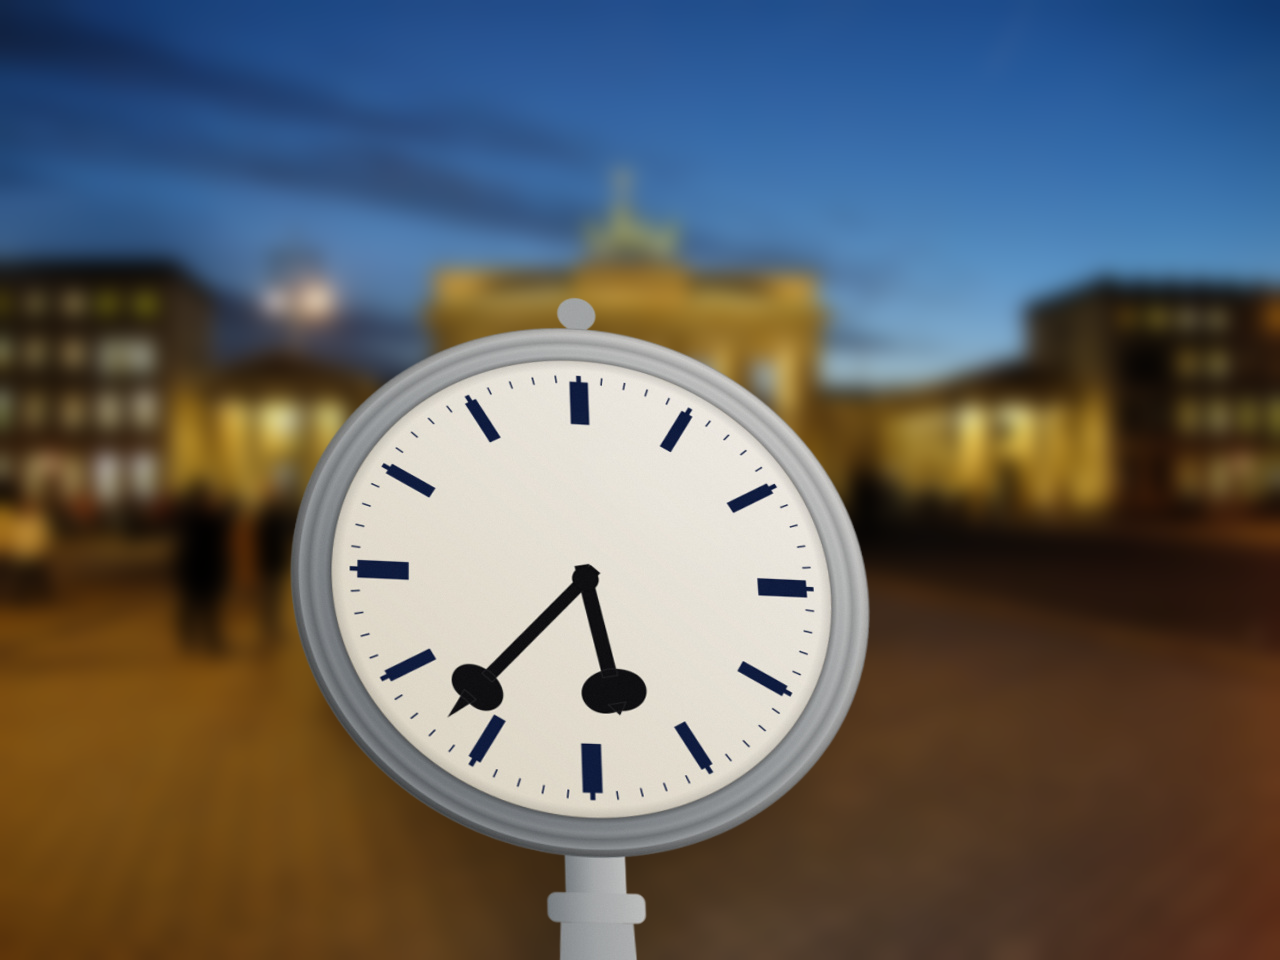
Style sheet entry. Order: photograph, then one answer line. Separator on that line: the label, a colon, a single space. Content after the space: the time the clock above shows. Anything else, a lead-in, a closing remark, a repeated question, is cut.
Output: 5:37
